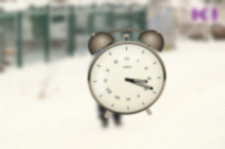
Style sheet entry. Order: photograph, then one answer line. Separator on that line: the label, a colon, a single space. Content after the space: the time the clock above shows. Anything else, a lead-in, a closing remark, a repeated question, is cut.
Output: 3:19
